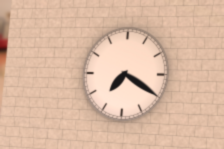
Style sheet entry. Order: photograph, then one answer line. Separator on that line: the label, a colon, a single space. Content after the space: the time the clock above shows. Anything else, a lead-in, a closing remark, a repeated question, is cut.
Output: 7:20
